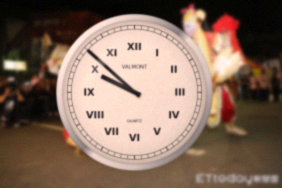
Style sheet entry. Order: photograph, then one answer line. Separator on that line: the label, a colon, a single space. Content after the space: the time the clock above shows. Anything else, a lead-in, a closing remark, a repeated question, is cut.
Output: 9:52
